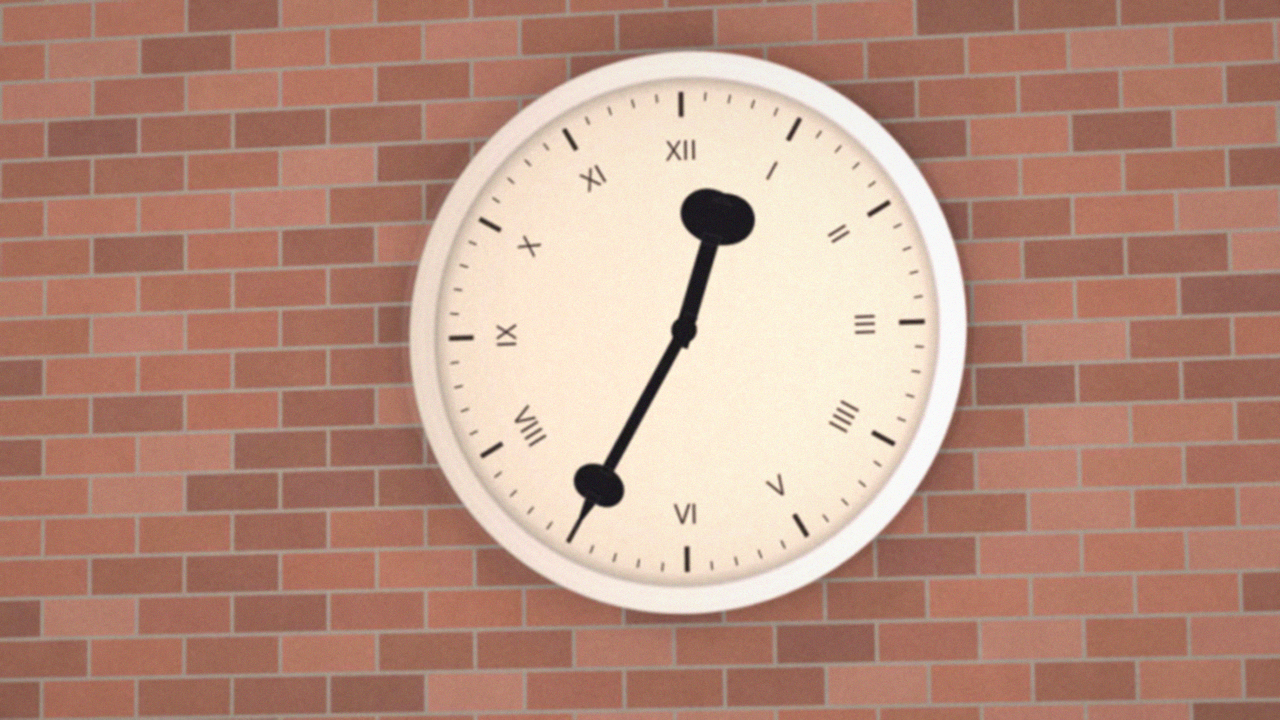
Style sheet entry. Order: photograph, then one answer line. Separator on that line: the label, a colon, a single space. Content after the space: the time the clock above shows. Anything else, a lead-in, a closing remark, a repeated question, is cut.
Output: 12:35
